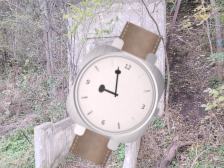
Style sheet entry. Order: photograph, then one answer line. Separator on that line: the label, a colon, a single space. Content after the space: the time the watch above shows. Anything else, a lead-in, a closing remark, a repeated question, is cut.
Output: 8:57
